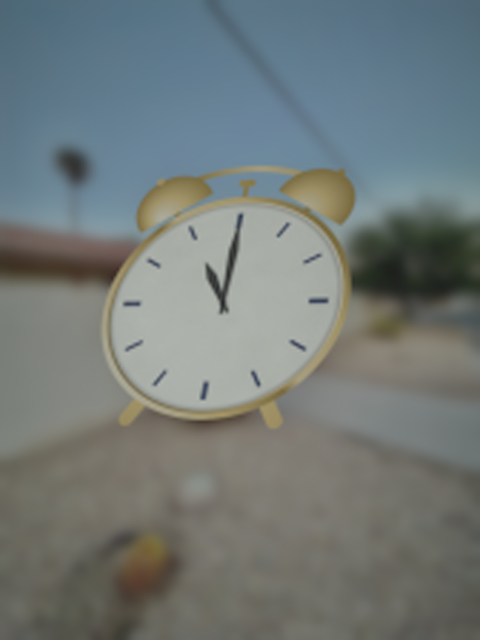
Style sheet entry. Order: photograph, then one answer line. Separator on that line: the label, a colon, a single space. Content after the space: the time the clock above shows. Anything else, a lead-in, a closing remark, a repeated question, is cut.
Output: 11:00
